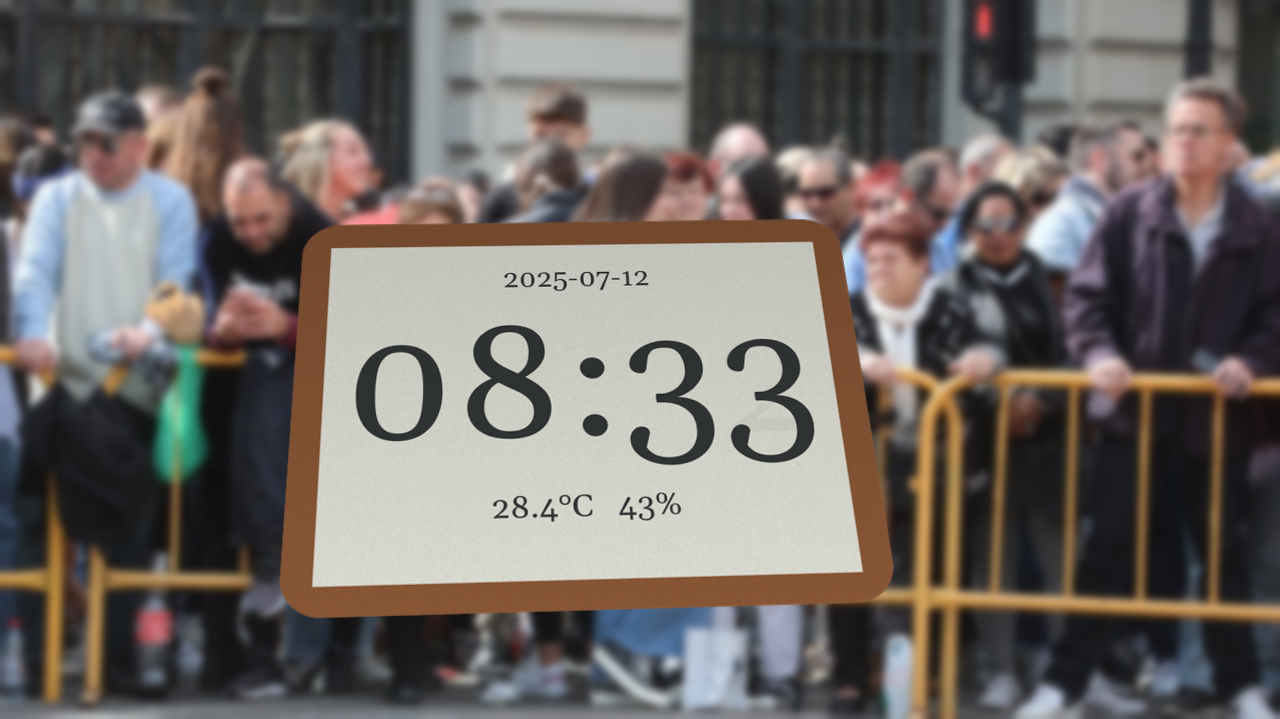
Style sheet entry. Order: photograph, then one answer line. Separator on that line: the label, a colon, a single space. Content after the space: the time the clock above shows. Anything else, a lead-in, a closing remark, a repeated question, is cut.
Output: 8:33
